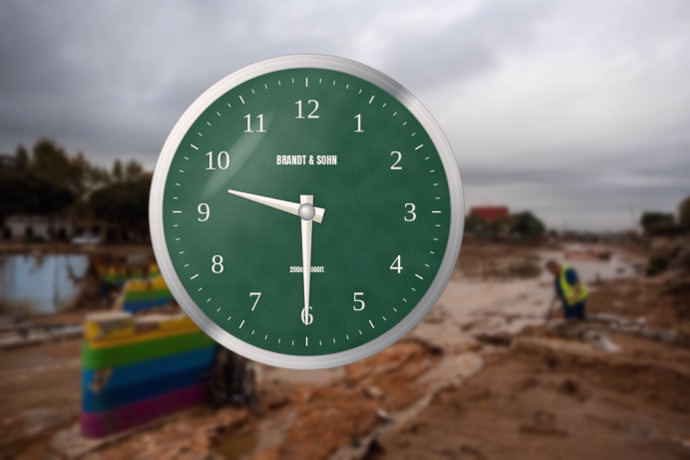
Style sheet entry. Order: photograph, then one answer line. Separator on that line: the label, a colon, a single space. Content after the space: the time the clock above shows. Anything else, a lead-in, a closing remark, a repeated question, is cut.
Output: 9:30
